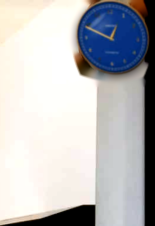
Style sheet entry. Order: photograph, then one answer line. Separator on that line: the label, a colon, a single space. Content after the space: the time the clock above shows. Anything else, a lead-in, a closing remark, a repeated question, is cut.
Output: 12:49
